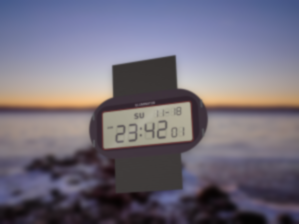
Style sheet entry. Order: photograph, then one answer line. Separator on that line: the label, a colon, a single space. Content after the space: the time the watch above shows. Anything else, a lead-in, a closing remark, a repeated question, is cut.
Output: 23:42
